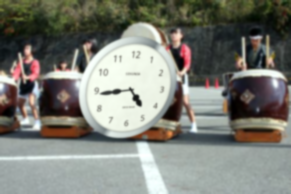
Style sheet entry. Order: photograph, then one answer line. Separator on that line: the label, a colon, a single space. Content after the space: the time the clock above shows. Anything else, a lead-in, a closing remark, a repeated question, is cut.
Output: 4:44
